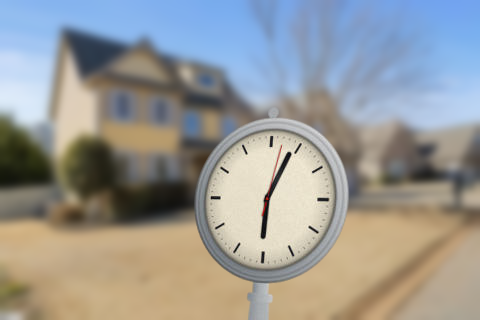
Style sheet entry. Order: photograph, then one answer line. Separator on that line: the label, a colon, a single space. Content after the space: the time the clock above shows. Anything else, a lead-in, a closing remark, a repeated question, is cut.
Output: 6:04:02
